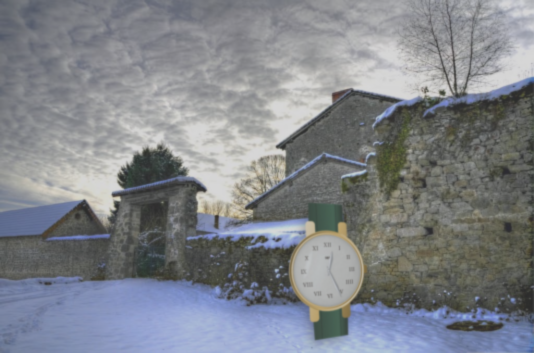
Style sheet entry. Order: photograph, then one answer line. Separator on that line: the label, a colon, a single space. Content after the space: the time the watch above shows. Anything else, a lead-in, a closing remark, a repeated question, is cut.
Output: 12:26
